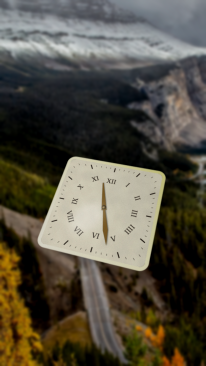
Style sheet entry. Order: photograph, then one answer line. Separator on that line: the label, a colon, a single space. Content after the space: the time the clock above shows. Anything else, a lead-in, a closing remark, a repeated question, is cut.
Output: 11:27
